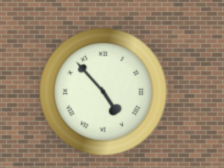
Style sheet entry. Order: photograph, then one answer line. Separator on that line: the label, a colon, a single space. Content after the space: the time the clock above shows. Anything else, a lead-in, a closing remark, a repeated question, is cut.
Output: 4:53
